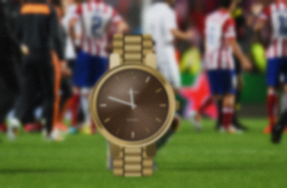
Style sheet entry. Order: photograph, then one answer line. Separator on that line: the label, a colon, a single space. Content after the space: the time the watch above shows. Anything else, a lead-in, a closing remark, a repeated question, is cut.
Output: 11:48
